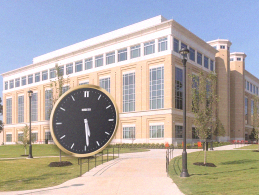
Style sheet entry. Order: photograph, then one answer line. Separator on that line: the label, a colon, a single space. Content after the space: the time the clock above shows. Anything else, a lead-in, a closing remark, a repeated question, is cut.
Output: 5:29
